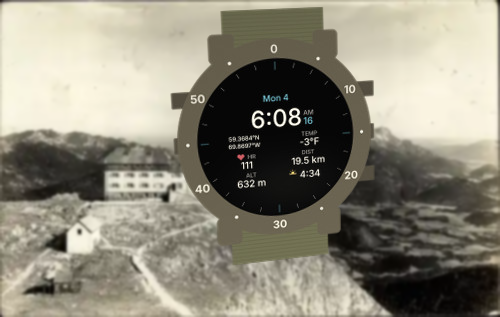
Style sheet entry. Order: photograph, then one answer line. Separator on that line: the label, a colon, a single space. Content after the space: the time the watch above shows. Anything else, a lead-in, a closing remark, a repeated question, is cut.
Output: 6:08:16
